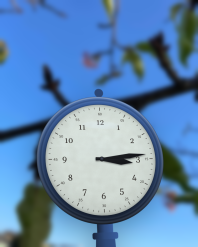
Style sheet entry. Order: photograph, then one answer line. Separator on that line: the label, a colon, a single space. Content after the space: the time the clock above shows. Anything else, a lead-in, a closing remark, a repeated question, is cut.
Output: 3:14
